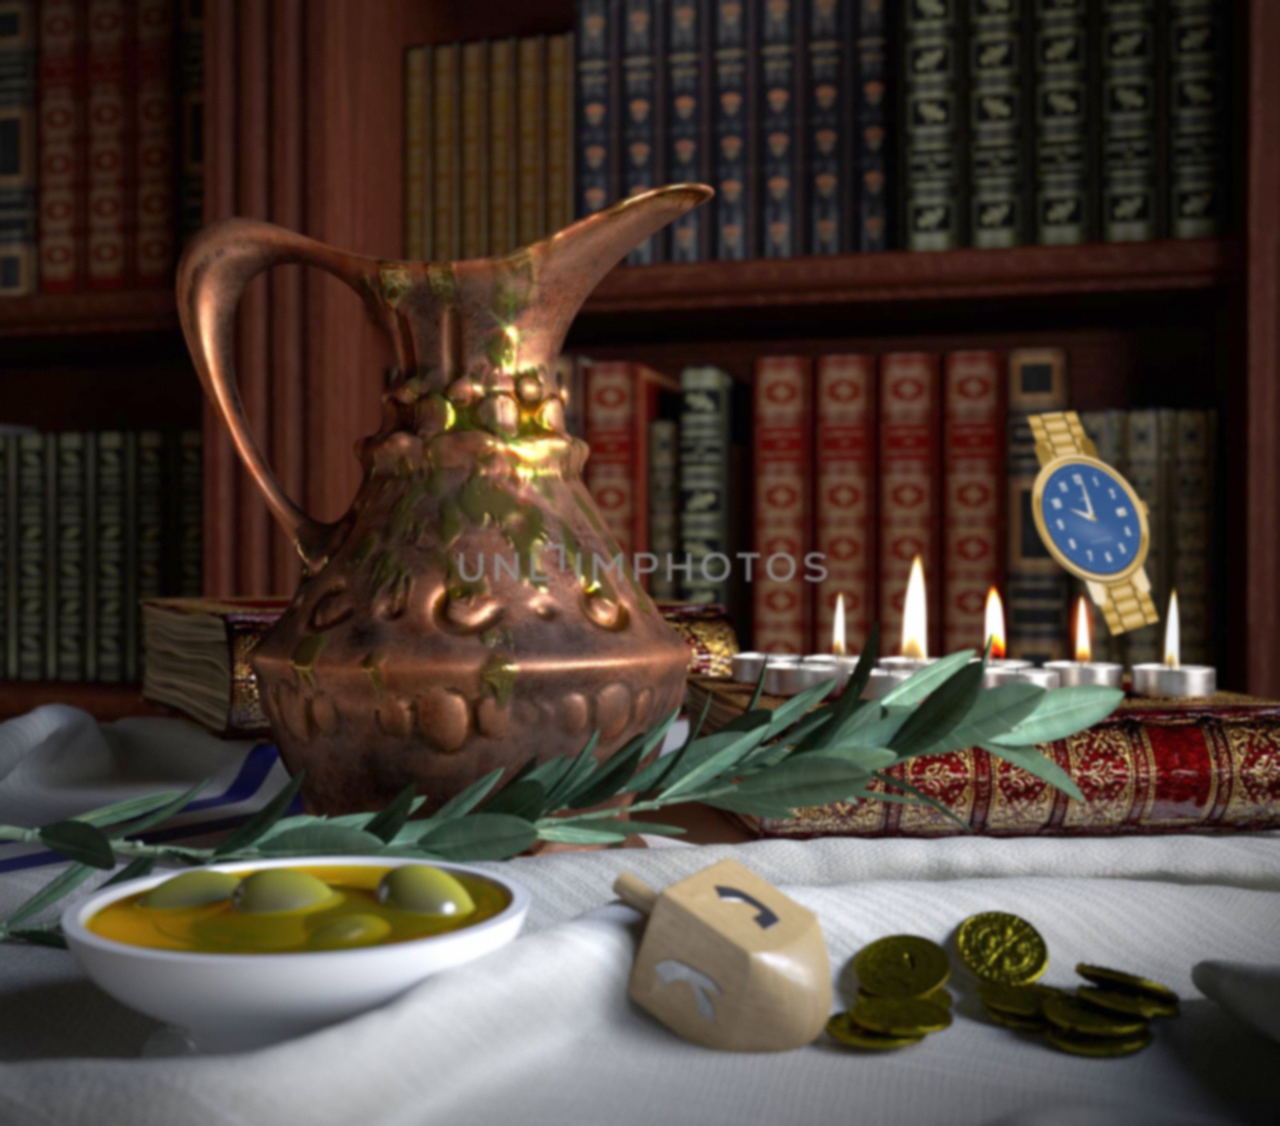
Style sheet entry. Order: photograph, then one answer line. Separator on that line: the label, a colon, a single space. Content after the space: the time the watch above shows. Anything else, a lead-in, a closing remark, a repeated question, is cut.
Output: 10:01
